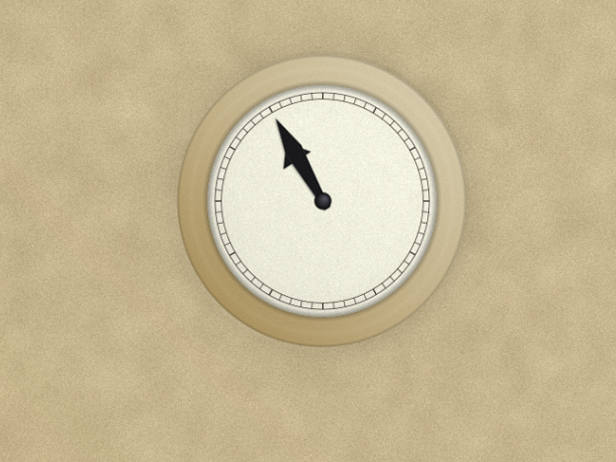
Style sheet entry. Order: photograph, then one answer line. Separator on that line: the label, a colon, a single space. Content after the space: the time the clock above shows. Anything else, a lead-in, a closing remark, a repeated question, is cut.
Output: 10:55
